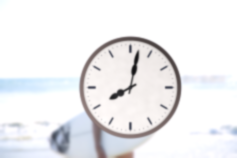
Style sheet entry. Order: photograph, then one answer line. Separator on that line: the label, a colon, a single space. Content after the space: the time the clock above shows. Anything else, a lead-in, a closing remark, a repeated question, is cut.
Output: 8:02
